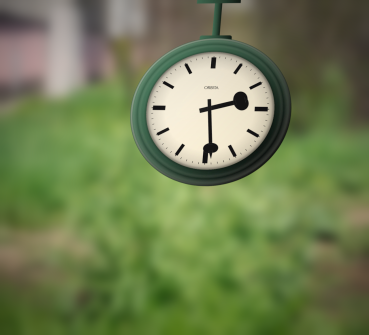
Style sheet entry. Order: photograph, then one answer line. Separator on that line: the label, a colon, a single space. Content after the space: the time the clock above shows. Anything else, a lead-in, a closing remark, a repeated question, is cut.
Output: 2:29
